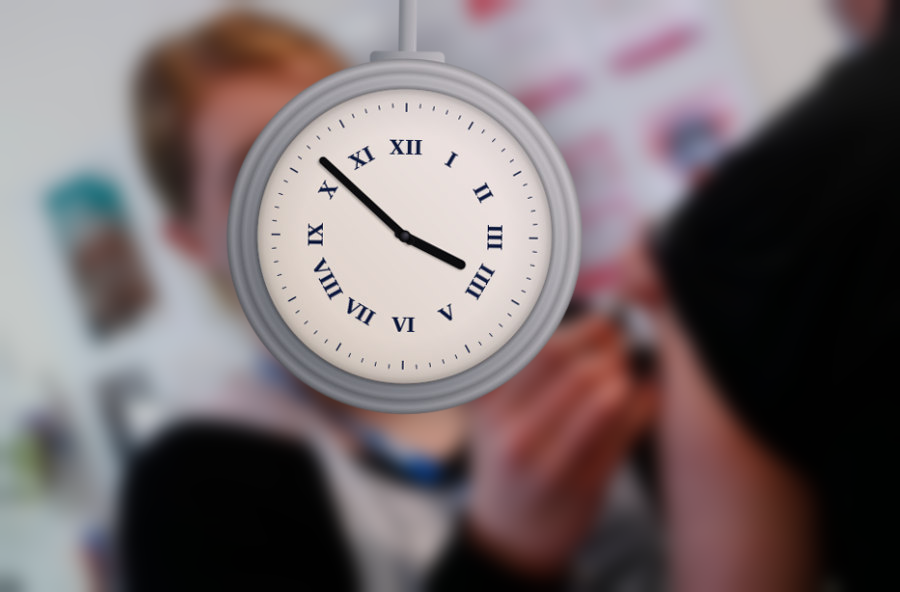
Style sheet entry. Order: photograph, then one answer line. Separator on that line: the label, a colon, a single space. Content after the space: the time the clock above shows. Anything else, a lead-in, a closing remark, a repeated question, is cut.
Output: 3:52
